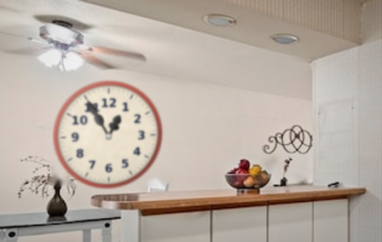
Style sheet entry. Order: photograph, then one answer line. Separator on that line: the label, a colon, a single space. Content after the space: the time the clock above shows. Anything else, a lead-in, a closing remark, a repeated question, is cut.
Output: 12:55
